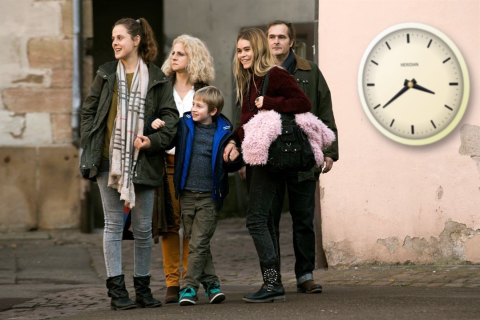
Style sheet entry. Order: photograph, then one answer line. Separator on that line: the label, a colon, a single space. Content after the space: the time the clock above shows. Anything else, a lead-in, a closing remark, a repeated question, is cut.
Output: 3:39
